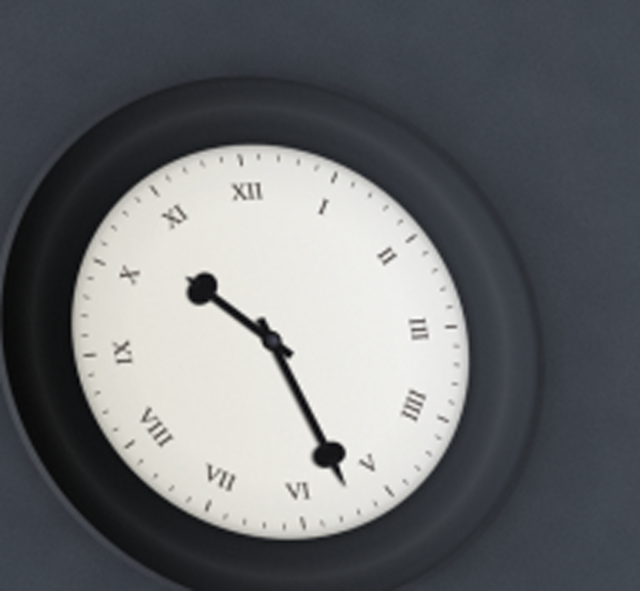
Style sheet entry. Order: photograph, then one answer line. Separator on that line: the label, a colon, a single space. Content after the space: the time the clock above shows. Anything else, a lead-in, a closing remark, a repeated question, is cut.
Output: 10:27
